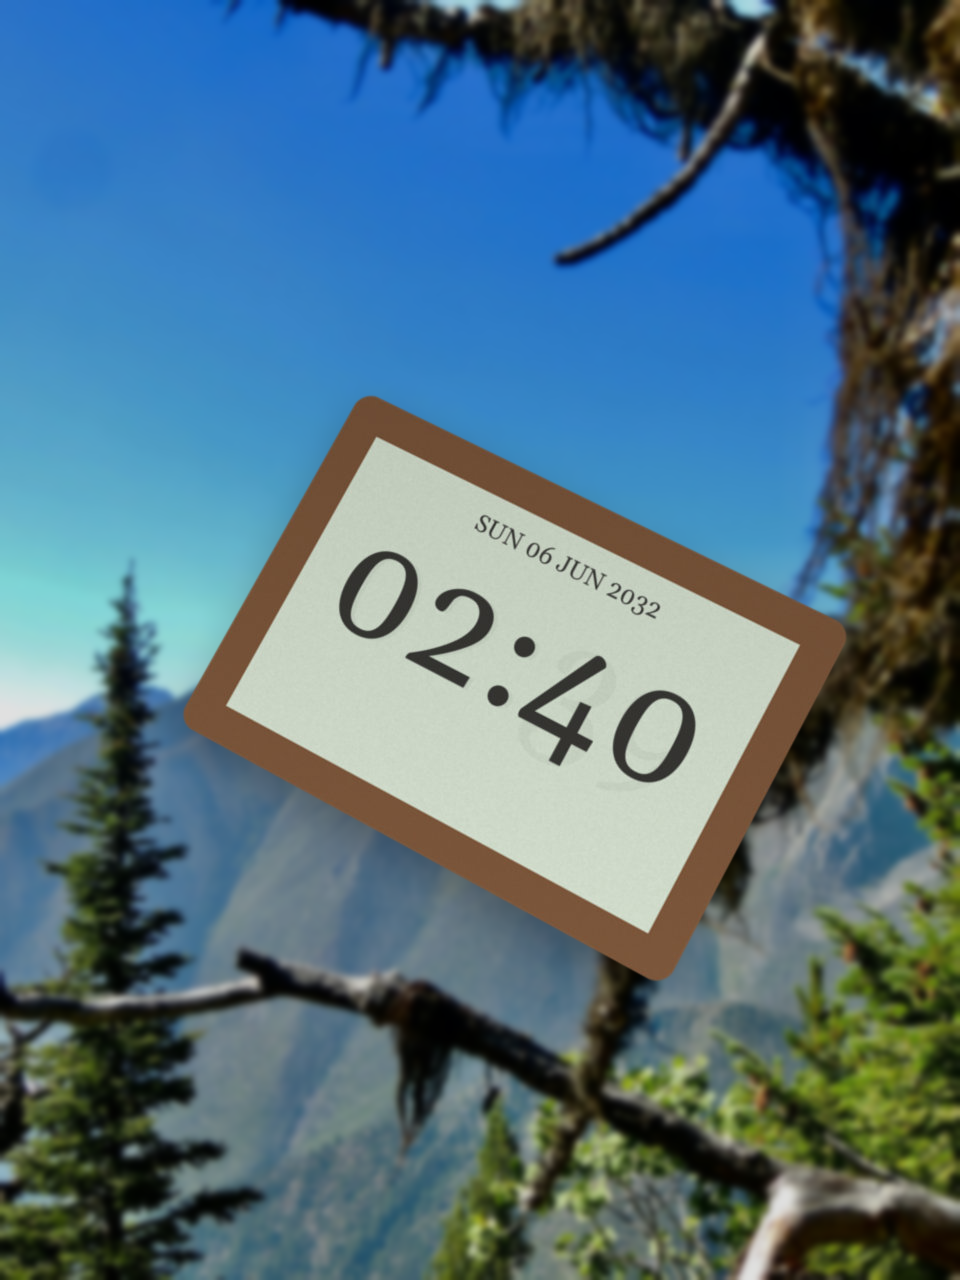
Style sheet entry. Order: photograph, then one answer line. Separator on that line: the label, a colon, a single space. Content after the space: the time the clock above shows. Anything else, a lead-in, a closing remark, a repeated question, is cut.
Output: 2:40
